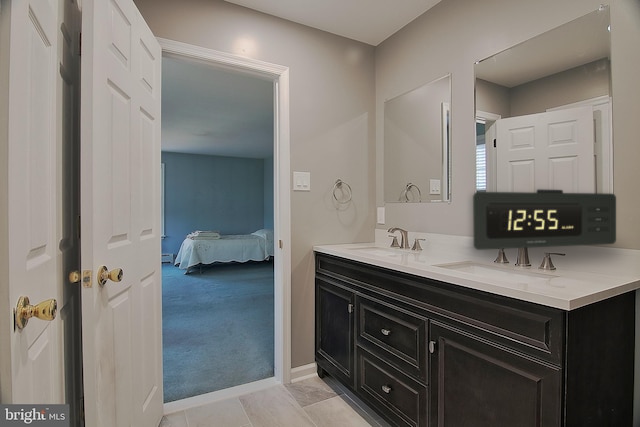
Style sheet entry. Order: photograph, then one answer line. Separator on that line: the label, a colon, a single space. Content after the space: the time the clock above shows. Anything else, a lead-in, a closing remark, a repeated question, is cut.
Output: 12:55
